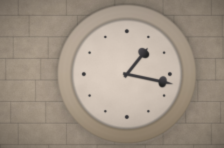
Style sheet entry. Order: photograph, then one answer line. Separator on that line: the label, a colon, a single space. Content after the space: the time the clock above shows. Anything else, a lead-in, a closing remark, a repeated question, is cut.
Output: 1:17
